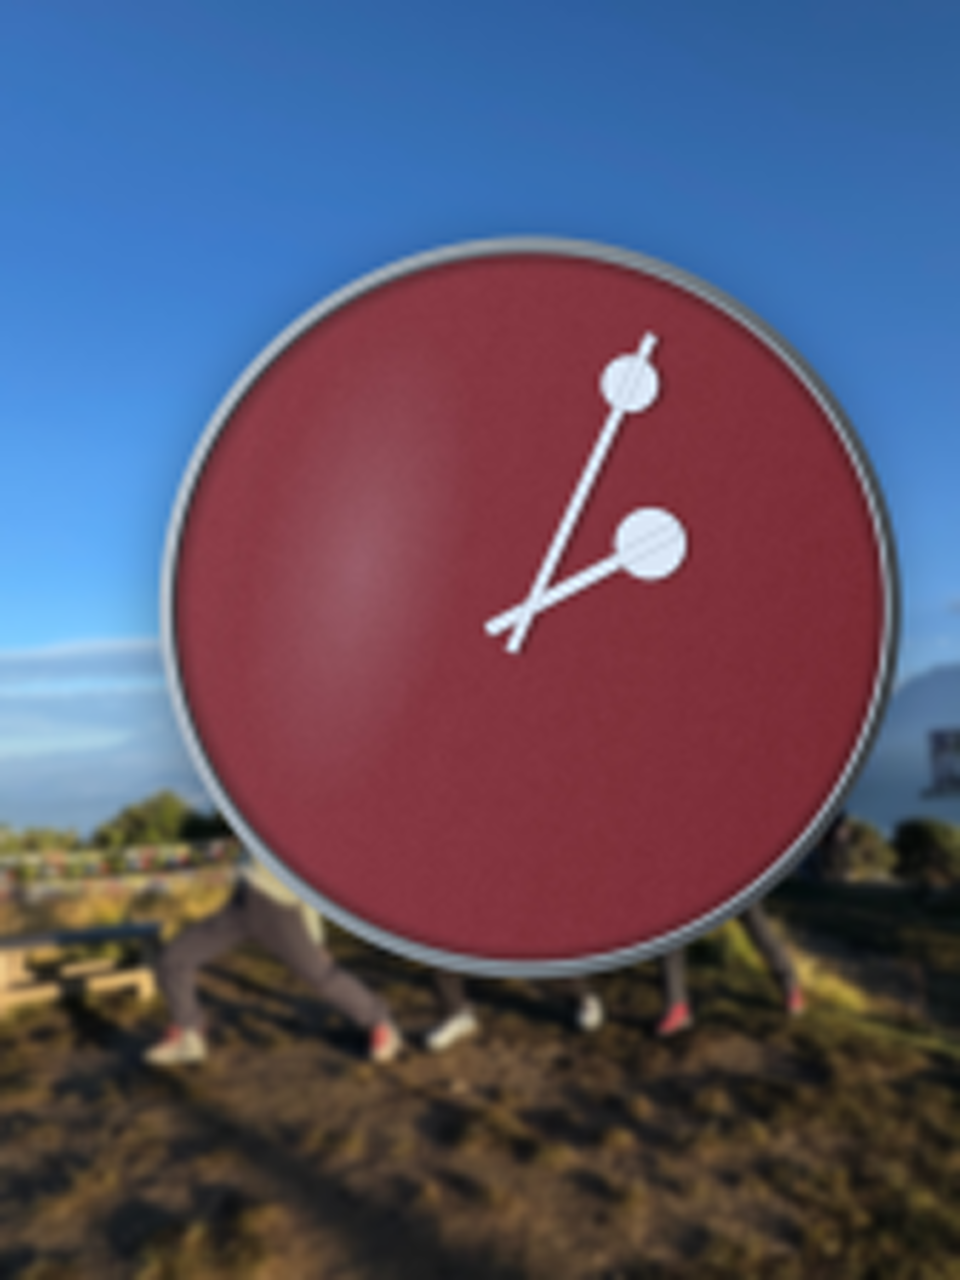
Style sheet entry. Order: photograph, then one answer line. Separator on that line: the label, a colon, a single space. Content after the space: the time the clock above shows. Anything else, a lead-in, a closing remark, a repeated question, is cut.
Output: 2:04
